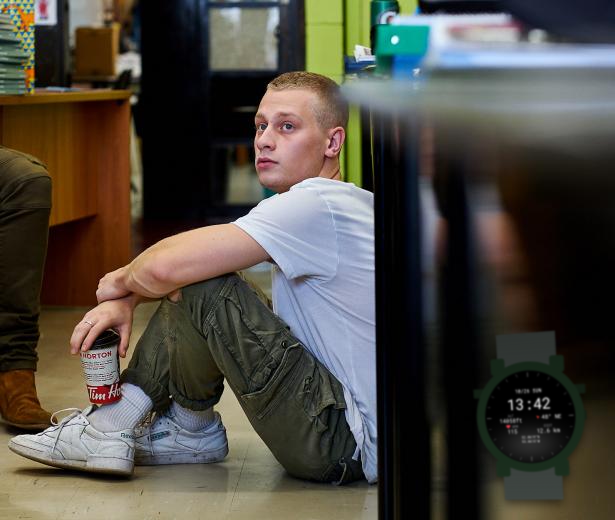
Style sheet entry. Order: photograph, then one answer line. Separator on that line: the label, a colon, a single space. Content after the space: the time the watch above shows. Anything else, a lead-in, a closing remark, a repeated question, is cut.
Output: 13:42
